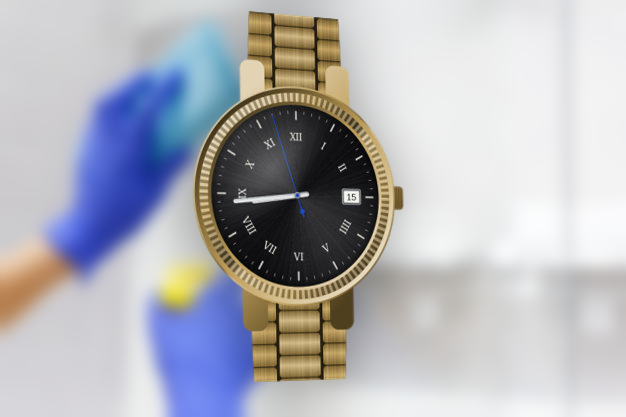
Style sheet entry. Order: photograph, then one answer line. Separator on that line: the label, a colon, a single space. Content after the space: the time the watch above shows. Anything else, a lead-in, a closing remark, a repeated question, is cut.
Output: 8:43:57
